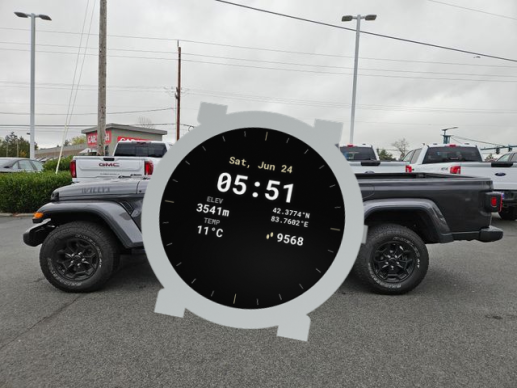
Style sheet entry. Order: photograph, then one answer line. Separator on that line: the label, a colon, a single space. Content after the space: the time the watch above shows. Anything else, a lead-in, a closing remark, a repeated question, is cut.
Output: 5:51
